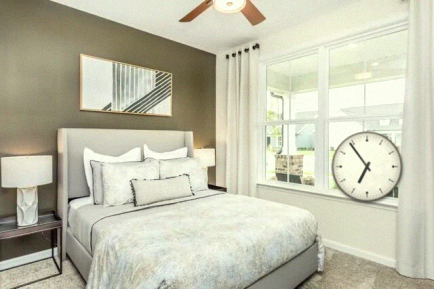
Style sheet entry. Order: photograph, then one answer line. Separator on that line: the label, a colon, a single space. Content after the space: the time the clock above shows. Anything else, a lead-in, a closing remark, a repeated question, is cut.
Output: 6:54
